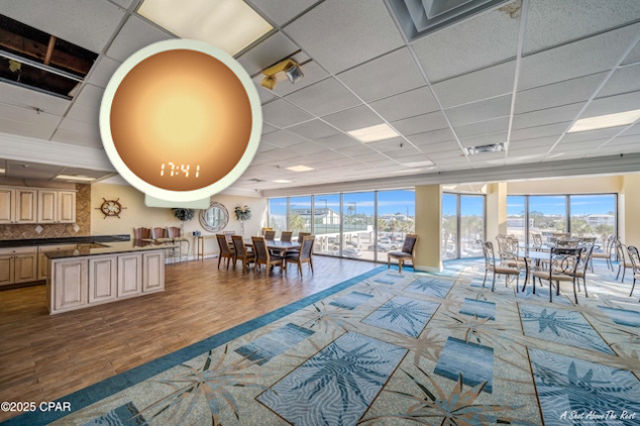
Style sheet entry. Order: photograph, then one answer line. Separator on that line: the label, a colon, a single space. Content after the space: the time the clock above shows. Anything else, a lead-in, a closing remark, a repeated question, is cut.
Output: 17:41
